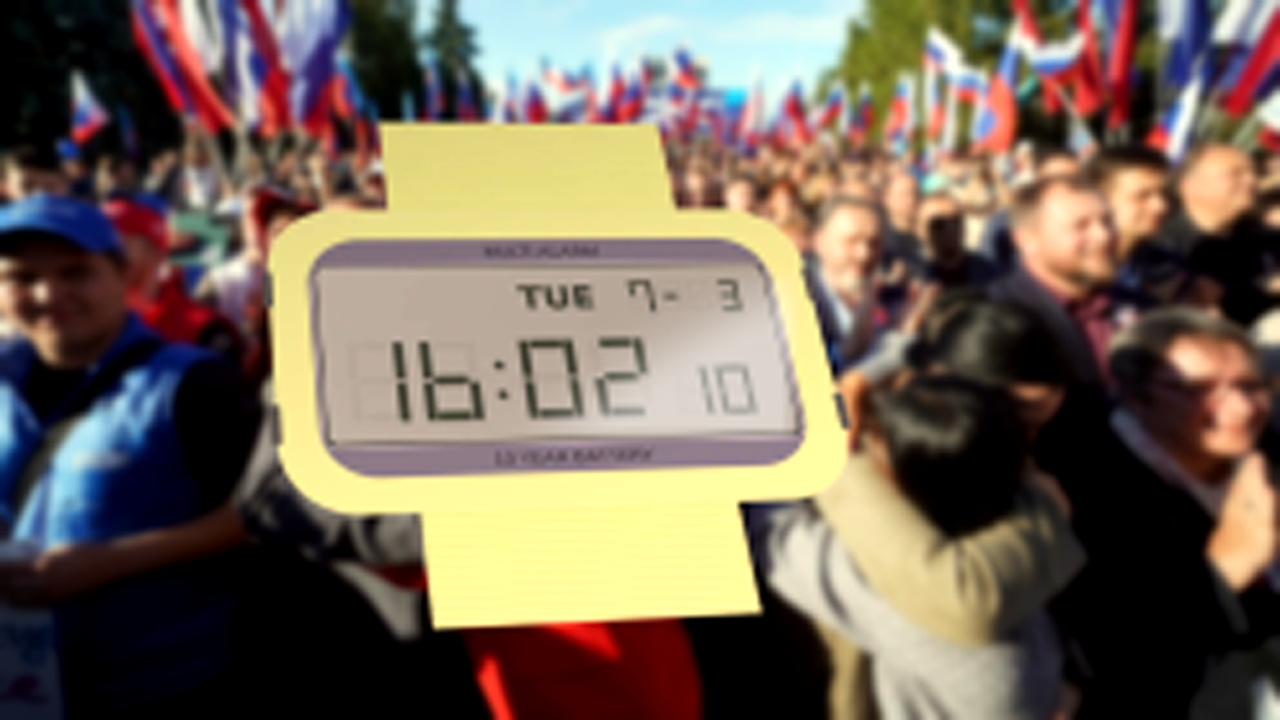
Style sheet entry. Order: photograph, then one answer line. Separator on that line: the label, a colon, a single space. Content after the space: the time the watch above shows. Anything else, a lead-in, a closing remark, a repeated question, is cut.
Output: 16:02:10
